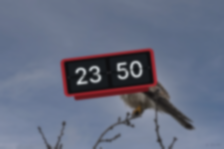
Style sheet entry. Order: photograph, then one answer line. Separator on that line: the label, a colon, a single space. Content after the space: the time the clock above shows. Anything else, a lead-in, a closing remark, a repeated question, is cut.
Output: 23:50
